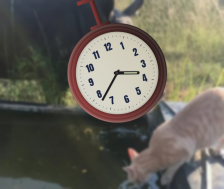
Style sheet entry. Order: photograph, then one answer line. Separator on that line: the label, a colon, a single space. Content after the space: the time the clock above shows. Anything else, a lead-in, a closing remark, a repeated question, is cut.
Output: 3:38
